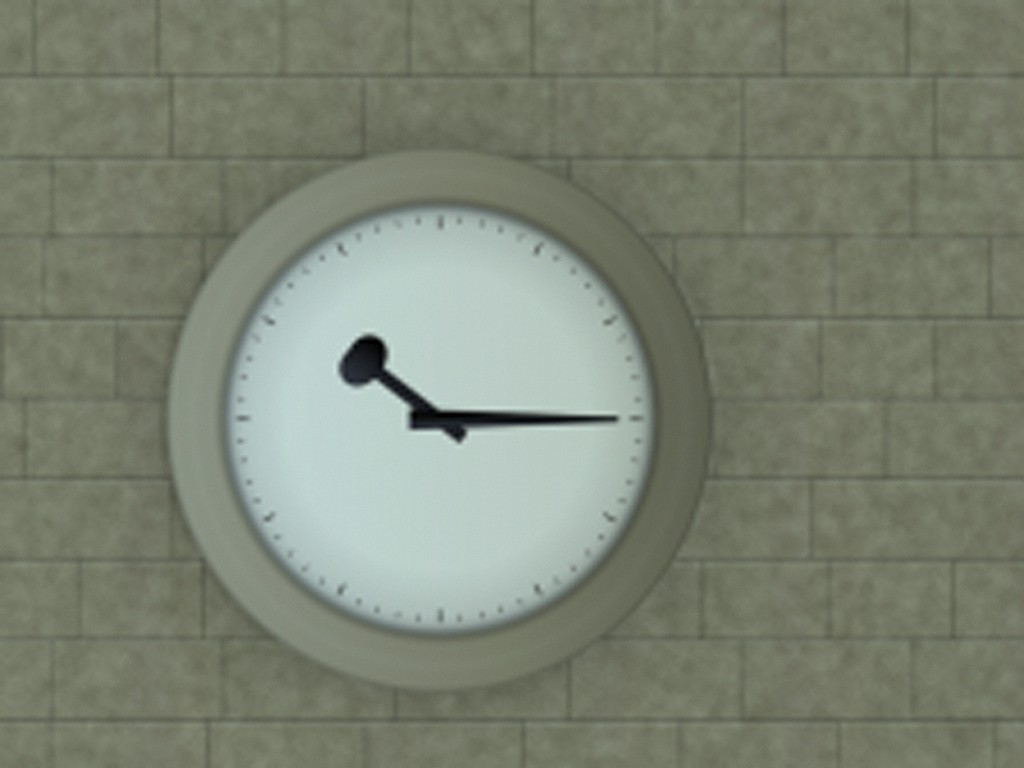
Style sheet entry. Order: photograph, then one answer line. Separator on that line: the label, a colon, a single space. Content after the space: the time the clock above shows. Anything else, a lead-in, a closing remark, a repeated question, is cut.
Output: 10:15
